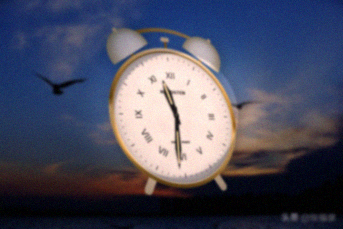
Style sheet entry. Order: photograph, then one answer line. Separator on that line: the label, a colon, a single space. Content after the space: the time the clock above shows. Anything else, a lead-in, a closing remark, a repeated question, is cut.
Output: 11:31
